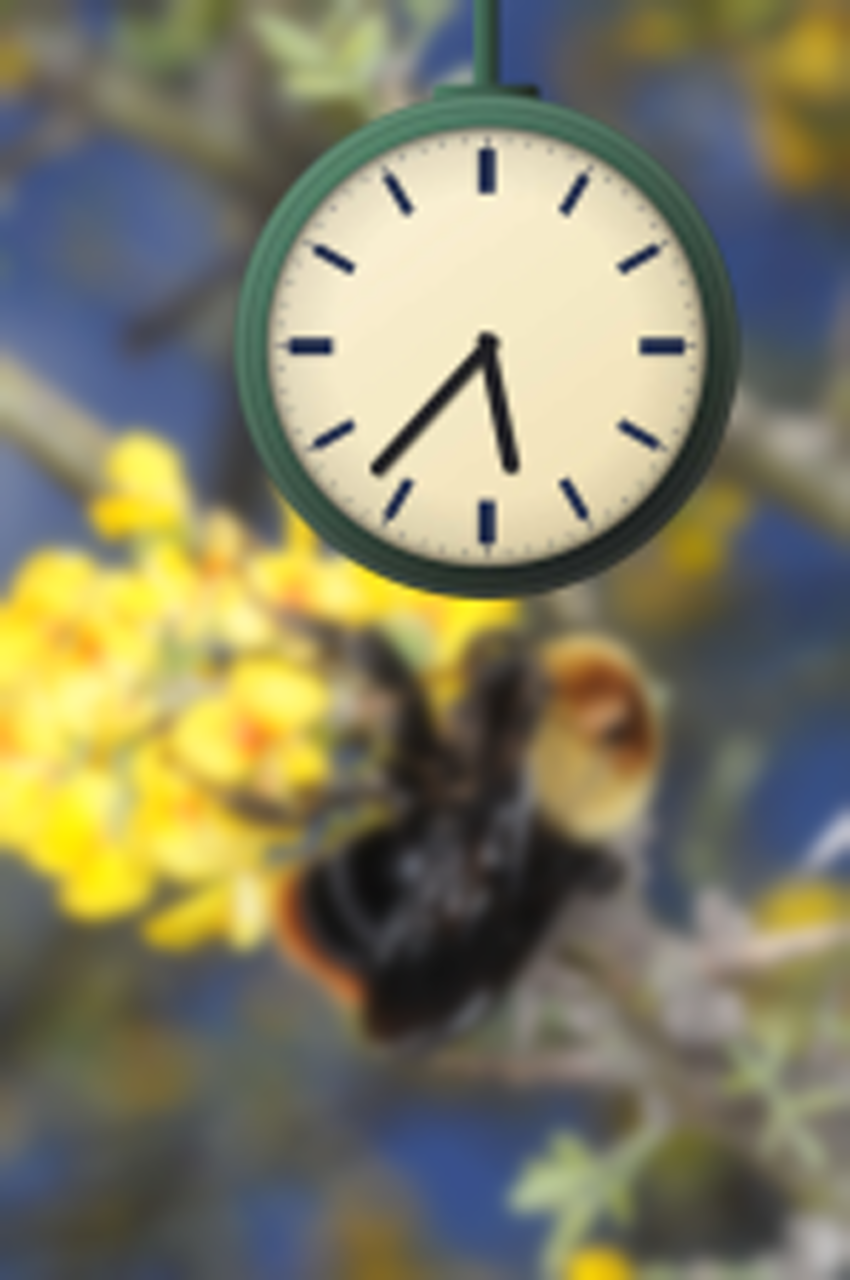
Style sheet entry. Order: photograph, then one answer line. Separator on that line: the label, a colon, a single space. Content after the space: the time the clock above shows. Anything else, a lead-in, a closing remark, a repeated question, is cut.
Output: 5:37
